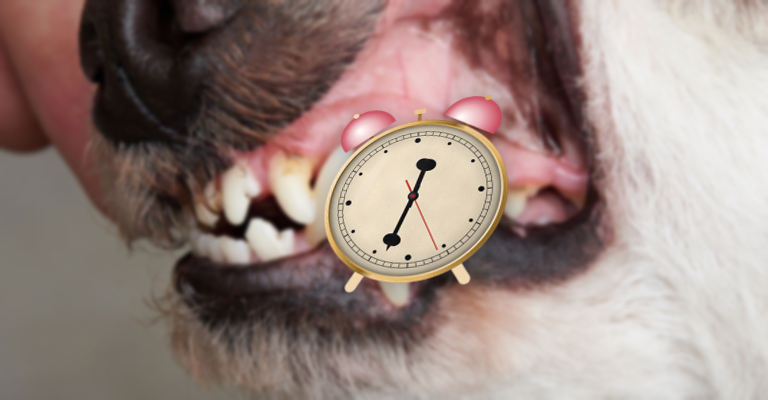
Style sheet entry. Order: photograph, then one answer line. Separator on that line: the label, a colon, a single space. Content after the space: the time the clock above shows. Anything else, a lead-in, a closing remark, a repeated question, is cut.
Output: 12:33:26
